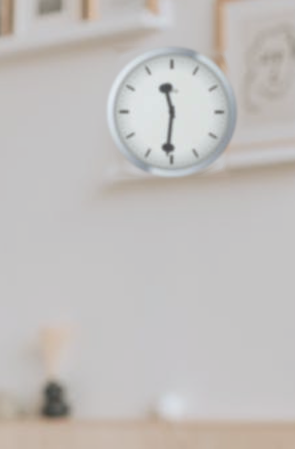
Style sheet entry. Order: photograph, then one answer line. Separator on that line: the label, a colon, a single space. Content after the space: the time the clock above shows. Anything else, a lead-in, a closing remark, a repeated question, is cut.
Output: 11:31
